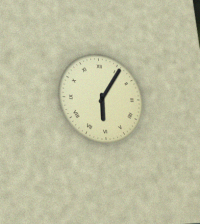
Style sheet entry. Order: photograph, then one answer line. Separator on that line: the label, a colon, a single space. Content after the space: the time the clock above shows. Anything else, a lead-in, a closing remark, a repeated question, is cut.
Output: 6:06
